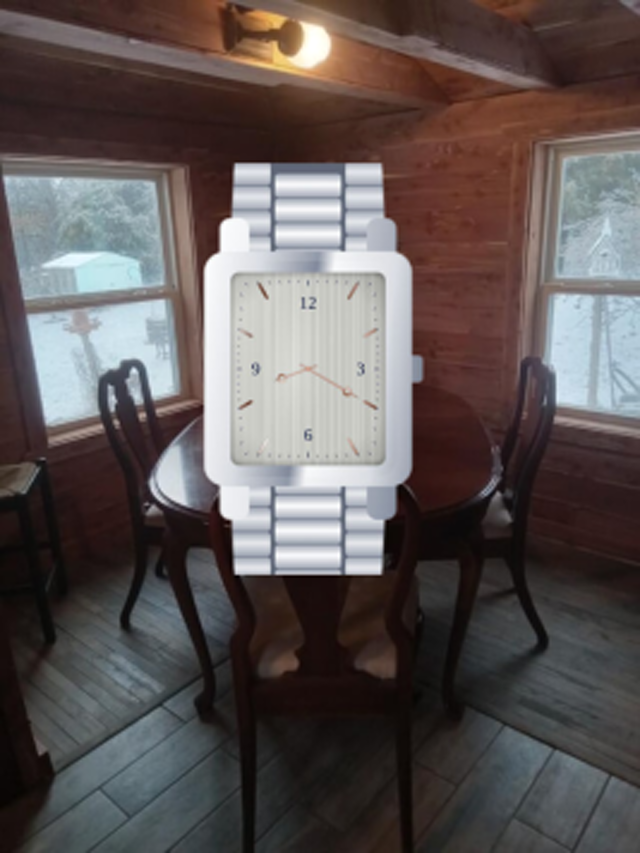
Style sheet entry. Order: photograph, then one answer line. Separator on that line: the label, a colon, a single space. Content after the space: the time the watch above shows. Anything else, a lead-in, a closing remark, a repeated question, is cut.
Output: 8:20
